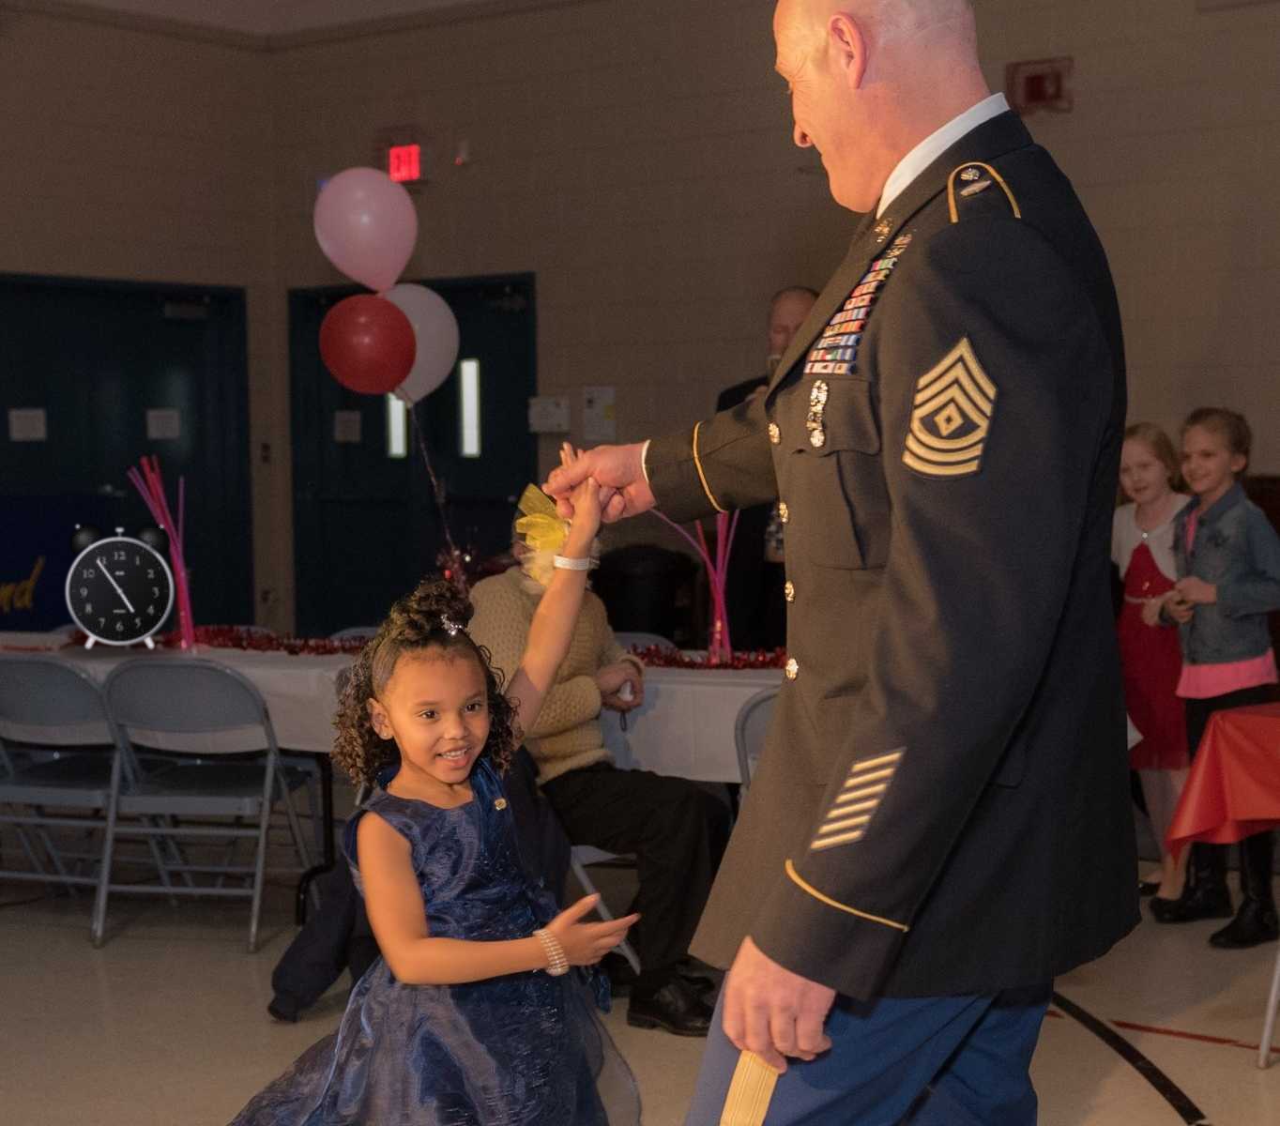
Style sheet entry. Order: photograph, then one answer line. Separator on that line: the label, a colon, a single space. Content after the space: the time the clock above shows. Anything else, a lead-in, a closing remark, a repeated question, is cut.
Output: 4:54
